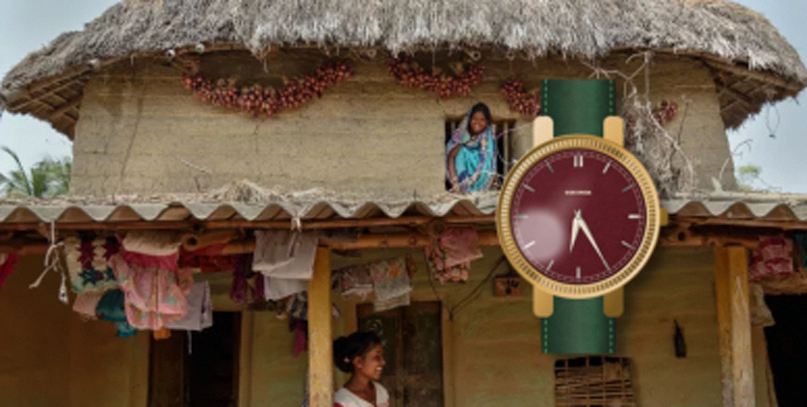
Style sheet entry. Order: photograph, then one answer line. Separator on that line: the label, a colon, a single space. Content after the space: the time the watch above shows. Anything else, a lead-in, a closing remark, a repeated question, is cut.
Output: 6:25
